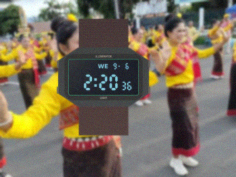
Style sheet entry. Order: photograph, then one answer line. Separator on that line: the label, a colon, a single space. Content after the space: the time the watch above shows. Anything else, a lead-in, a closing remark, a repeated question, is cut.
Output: 2:20:36
